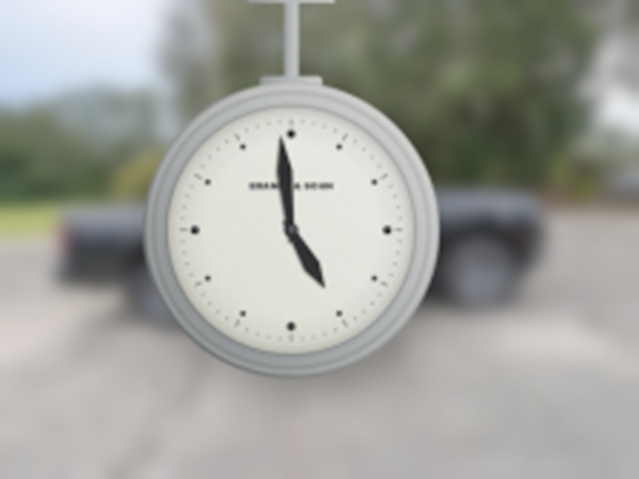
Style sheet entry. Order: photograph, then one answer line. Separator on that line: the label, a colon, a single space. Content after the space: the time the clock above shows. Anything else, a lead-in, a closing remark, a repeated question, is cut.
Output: 4:59
